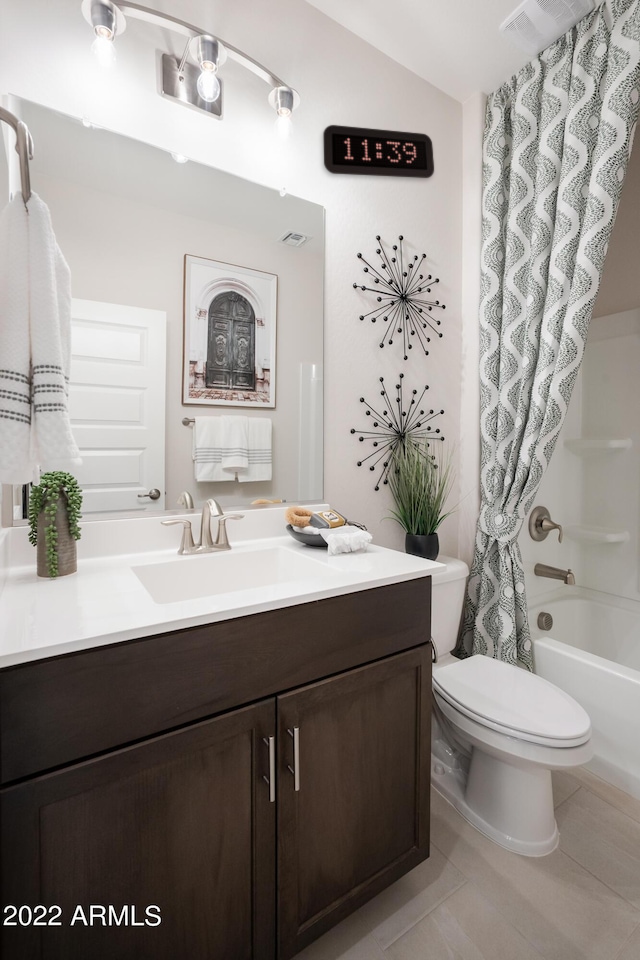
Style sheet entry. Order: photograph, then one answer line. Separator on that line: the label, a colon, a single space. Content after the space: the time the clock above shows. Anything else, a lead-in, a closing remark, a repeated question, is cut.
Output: 11:39
